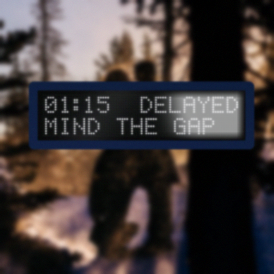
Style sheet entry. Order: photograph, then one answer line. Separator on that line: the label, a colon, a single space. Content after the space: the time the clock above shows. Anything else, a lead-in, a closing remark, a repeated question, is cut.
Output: 1:15
